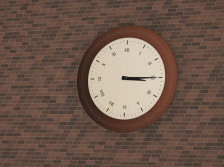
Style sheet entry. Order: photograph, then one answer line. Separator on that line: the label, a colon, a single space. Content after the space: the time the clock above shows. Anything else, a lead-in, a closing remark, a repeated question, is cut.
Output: 3:15
